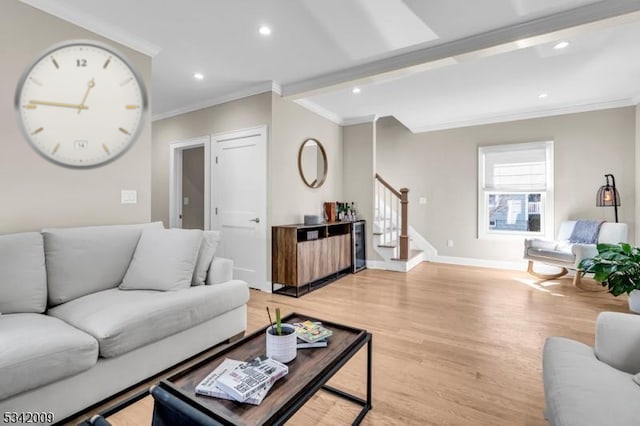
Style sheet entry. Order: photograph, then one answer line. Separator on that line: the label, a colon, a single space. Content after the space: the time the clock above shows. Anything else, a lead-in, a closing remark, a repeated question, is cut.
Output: 12:46
